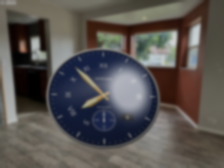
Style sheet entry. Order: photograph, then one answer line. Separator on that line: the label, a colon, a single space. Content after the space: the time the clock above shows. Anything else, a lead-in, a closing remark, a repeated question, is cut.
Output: 7:53
